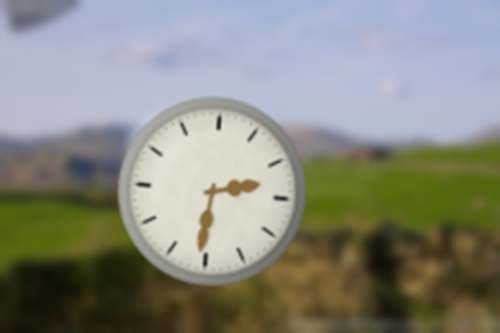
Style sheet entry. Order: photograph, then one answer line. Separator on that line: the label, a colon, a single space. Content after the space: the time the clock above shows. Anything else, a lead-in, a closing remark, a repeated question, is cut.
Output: 2:31
